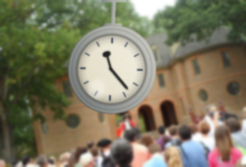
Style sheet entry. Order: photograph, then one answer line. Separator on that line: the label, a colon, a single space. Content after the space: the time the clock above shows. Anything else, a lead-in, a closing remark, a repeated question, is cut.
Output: 11:23
